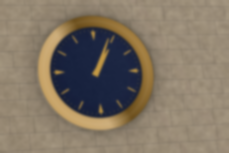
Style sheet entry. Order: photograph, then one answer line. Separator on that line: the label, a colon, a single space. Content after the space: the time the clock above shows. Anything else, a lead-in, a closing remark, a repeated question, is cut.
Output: 1:04
